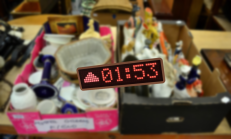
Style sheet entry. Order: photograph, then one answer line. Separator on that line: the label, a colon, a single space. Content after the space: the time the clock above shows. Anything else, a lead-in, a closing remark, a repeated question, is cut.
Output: 1:53
